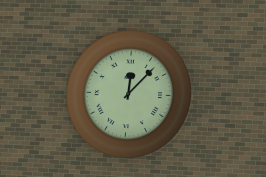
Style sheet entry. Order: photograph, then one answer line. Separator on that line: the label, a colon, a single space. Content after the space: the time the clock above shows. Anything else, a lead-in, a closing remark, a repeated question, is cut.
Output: 12:07
